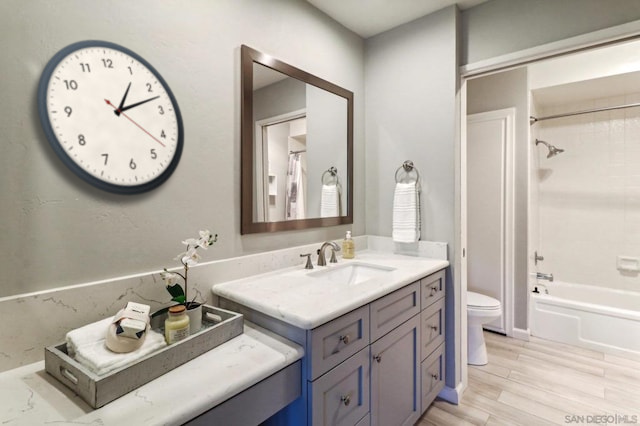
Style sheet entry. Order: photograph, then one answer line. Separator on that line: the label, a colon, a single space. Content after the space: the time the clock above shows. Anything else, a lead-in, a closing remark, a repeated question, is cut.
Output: 1:12:22
